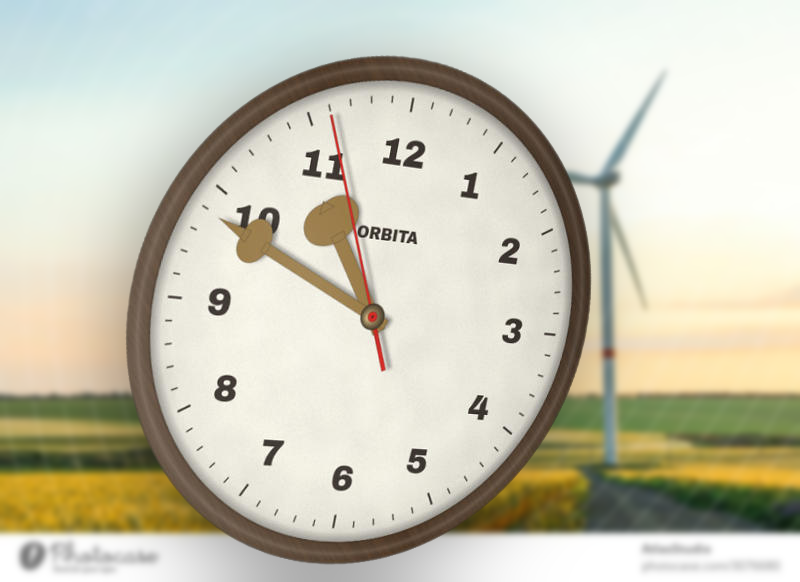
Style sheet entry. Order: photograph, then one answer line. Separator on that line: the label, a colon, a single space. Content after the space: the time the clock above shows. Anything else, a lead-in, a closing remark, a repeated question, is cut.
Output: 10:48:56
